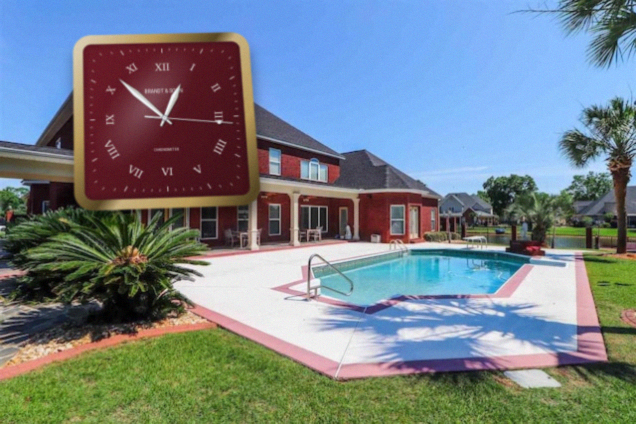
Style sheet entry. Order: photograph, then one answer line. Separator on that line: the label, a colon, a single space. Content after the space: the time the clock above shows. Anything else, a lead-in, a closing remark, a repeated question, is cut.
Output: 12:52:16
